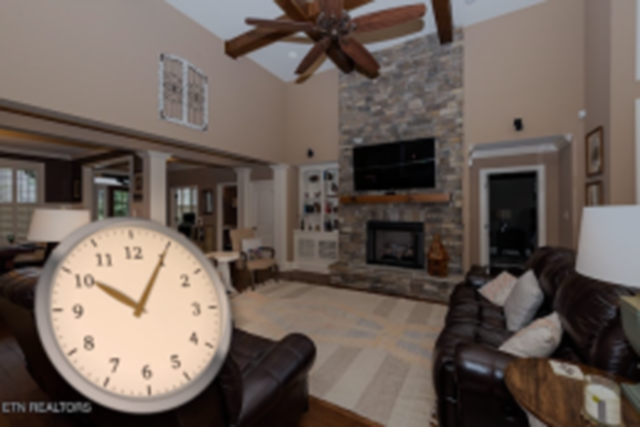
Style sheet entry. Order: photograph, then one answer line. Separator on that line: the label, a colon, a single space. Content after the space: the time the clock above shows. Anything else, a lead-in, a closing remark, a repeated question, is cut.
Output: 10:05
